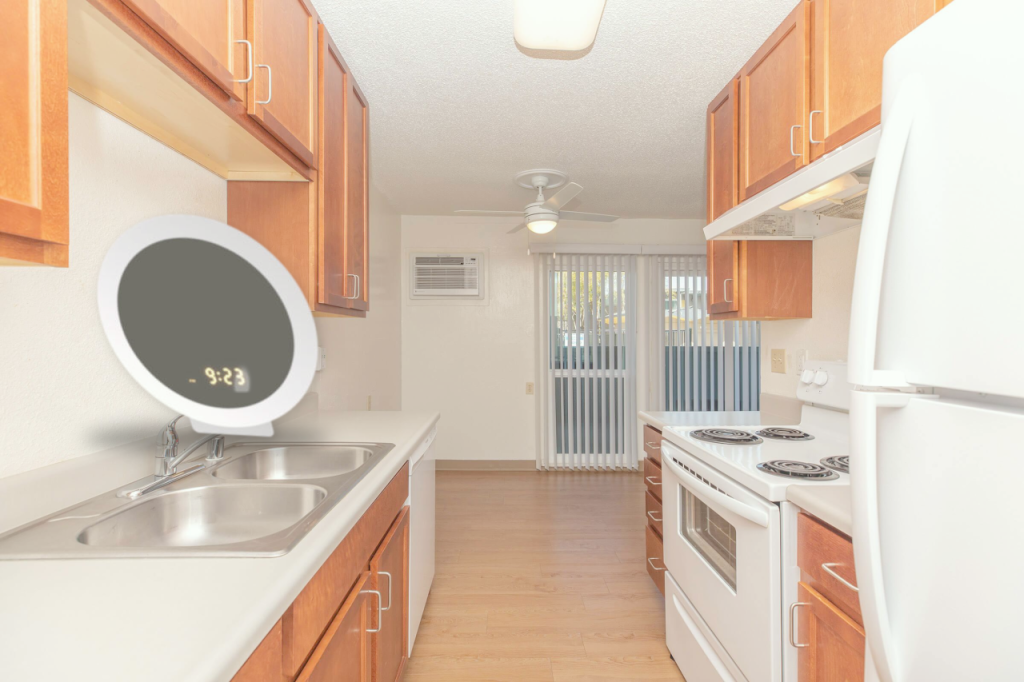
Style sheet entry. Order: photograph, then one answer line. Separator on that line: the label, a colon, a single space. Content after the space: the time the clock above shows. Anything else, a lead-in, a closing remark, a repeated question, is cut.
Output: 9:23
